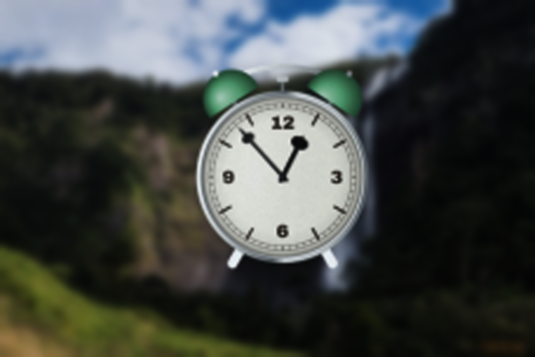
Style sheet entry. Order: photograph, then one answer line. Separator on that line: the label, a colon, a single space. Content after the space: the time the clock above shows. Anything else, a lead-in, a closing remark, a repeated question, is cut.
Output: 12:53
